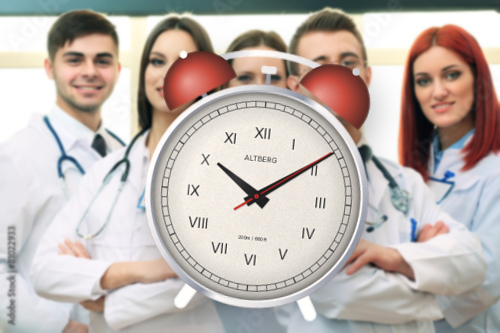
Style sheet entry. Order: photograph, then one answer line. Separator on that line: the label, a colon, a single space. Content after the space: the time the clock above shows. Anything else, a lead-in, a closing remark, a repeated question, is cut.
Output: 10:09:09
